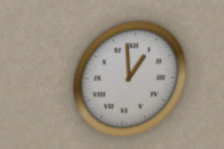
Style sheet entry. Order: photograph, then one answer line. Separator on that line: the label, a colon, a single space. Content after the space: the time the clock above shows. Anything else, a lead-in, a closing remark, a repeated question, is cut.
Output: 12:58
